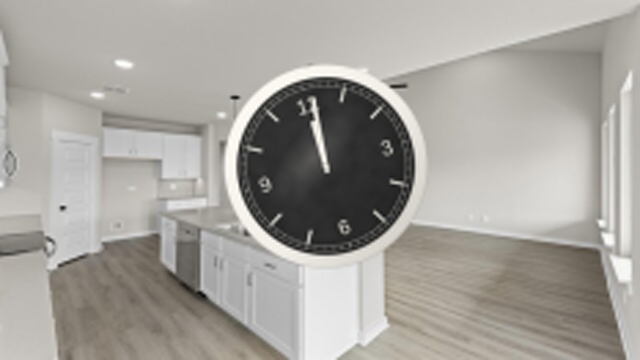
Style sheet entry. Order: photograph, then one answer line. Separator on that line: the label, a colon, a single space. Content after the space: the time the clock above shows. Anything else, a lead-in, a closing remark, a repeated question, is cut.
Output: 12:01
